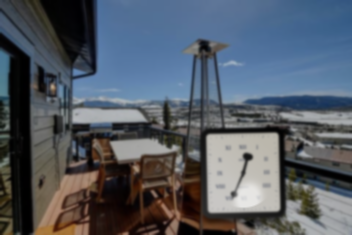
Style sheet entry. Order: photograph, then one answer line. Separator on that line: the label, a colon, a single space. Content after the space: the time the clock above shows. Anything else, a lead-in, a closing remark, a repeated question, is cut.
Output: 12:34
